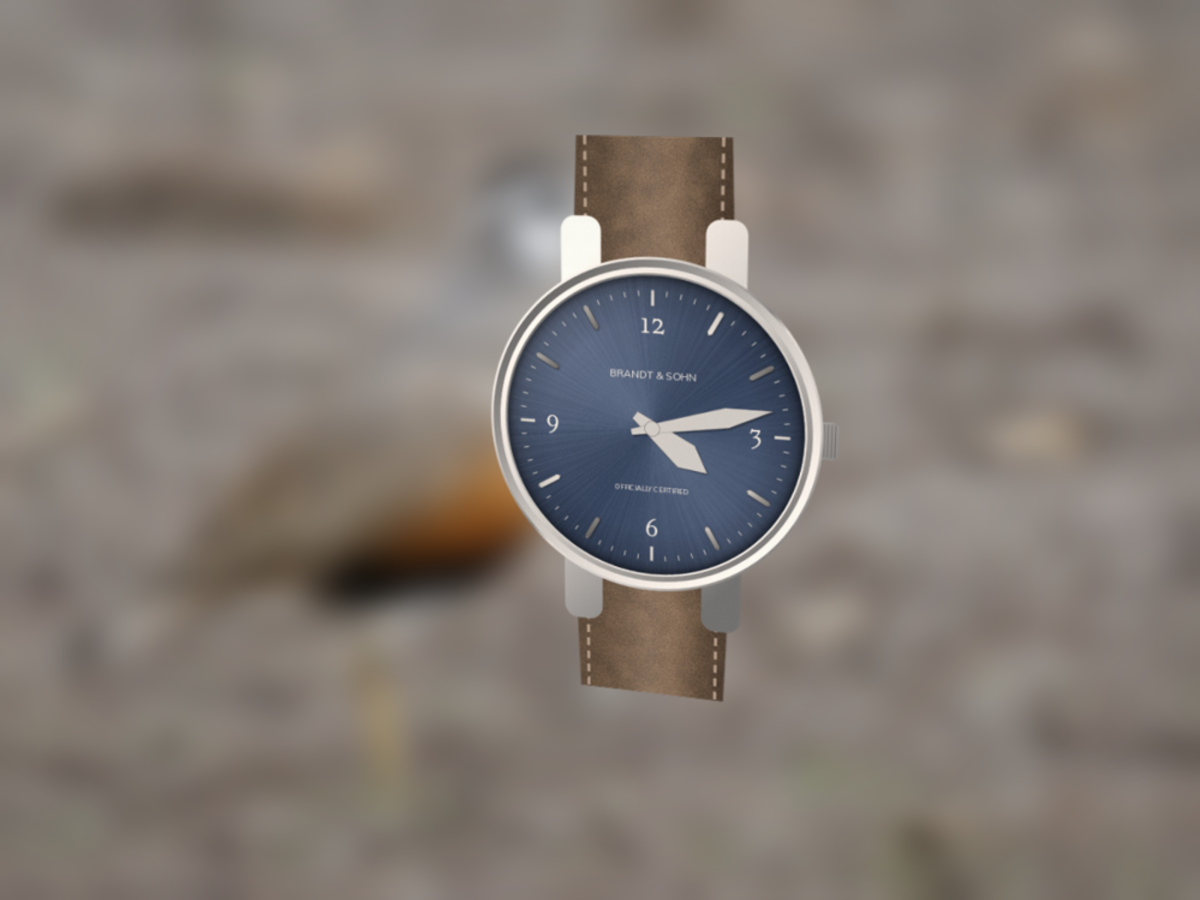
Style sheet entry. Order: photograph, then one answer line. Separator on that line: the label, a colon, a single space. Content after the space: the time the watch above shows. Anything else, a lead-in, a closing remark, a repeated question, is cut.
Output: 4:13
